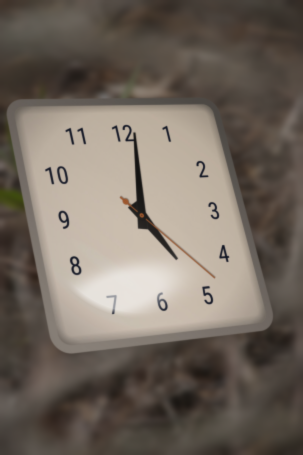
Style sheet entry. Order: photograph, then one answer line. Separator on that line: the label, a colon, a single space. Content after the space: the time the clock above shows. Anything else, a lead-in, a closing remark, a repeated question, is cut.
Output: 5:01:23
